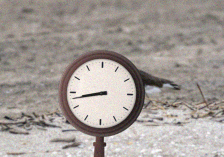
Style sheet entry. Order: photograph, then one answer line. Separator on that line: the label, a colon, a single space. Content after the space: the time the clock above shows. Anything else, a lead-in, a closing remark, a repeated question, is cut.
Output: 8:43
